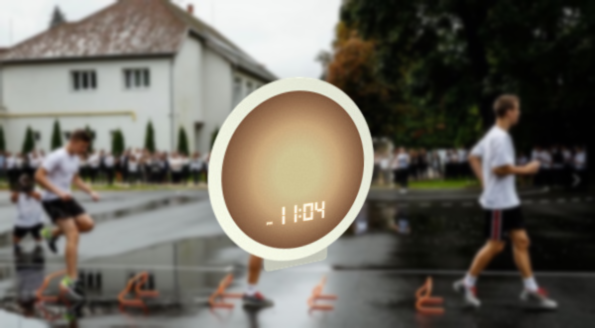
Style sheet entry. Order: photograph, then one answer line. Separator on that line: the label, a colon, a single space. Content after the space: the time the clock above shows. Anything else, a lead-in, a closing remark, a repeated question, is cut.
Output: 11:04
